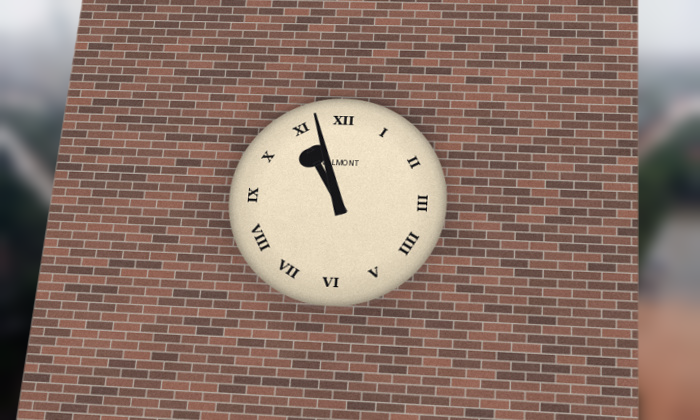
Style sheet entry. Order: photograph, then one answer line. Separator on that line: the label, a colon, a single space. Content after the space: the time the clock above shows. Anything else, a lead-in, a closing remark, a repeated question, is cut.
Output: 10:57
